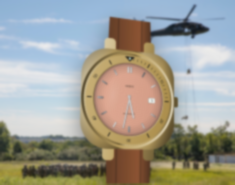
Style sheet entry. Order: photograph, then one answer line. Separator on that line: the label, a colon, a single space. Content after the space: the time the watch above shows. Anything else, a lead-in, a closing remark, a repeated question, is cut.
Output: 5:32
